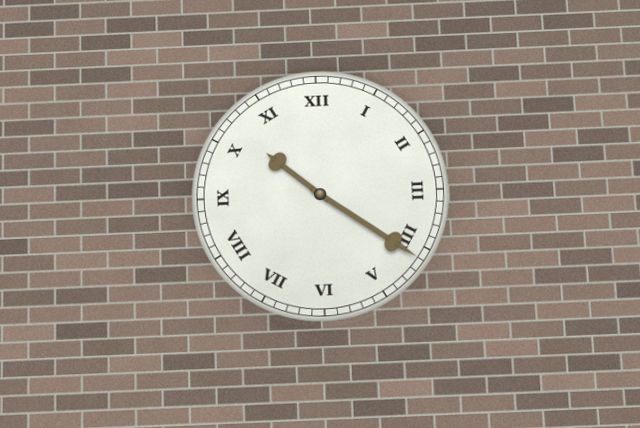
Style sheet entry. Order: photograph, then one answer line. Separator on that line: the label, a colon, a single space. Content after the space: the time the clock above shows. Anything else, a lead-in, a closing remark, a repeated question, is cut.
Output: 10:21
